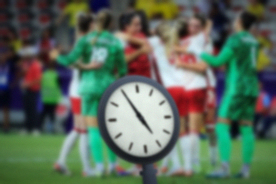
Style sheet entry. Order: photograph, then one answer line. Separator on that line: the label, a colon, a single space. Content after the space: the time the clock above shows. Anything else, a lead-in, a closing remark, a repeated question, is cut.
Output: 4:55
